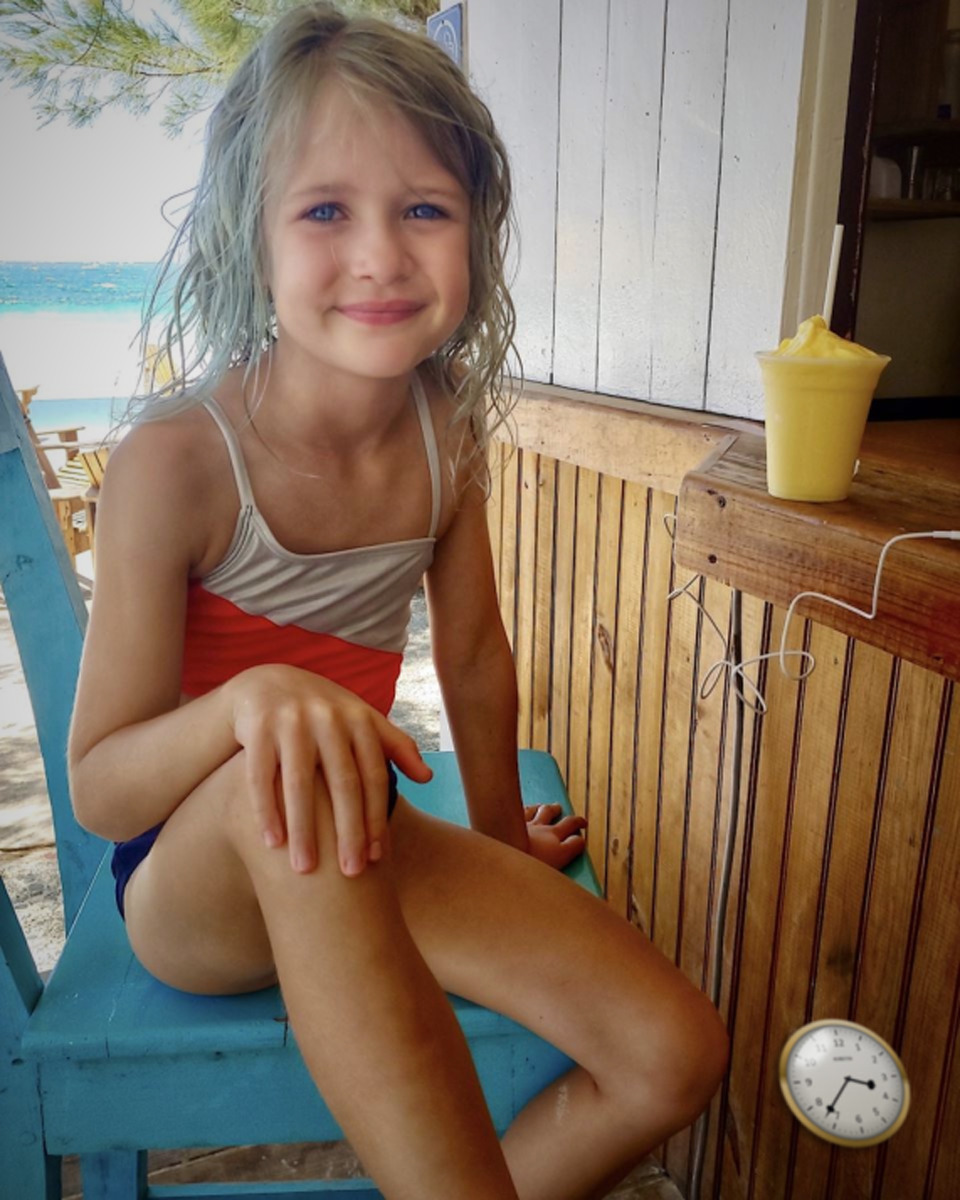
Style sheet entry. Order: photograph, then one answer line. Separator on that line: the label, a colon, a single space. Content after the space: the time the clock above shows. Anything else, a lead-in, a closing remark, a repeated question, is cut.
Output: 3:37
